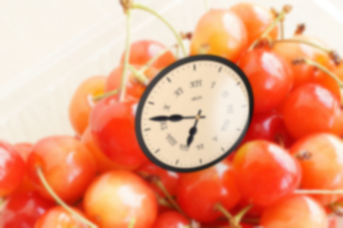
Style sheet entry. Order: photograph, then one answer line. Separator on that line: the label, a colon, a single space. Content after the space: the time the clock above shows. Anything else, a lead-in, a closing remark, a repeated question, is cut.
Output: 6:47
